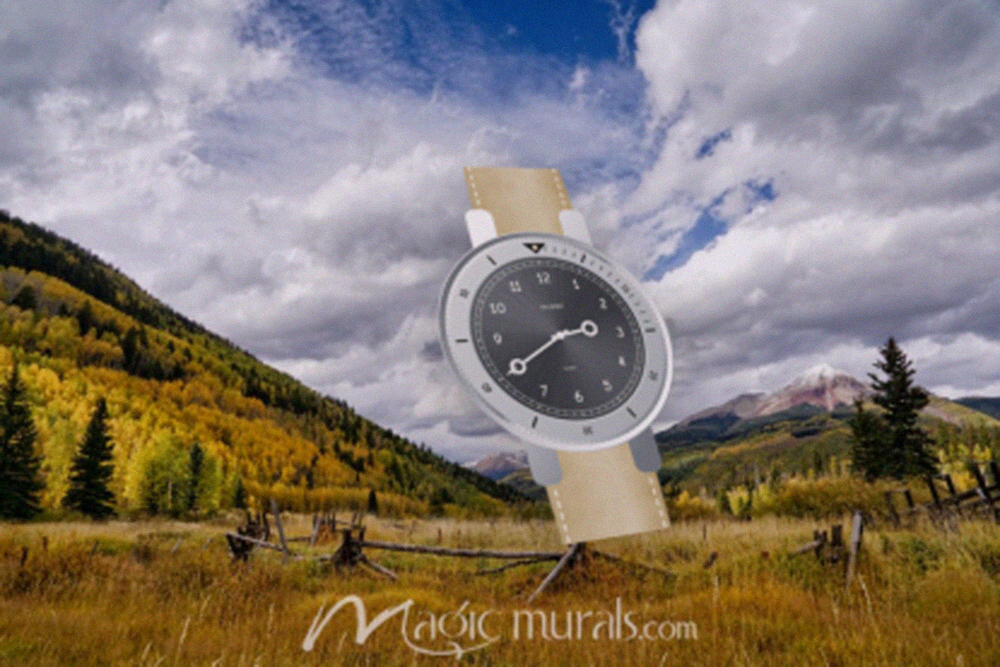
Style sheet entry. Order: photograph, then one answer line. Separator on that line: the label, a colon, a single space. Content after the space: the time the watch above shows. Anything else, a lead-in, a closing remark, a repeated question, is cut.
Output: 2:40
